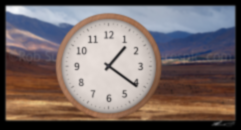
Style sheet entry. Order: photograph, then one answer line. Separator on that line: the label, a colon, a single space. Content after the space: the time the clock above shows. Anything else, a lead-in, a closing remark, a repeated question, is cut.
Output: 1:21
